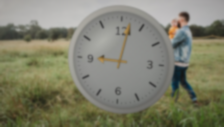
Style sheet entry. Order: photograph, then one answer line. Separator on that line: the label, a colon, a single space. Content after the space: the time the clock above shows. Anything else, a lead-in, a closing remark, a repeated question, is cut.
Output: 9:02
